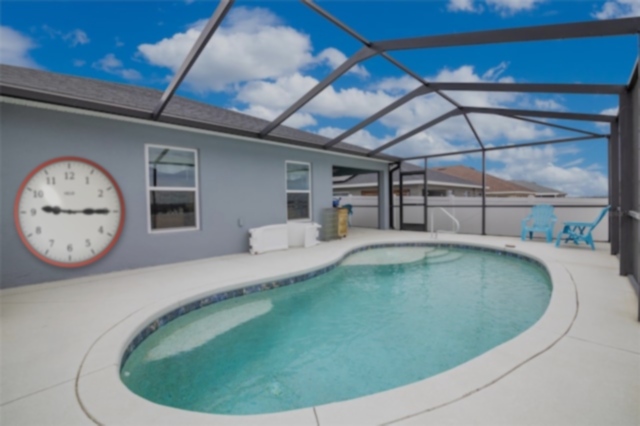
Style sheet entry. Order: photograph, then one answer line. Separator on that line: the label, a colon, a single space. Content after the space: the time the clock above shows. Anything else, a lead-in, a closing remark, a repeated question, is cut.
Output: 9:15
